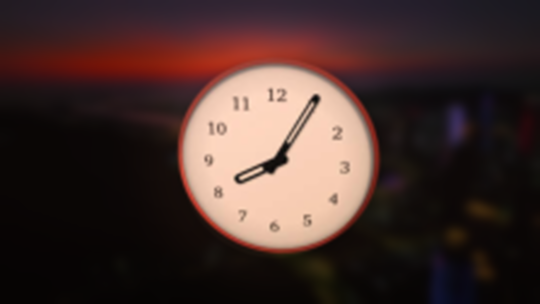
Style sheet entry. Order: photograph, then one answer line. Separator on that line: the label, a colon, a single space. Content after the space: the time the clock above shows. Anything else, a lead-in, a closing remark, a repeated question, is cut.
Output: 8:05
